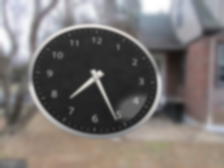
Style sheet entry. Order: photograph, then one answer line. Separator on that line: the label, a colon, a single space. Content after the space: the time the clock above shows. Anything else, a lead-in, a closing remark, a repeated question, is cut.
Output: 7:26
